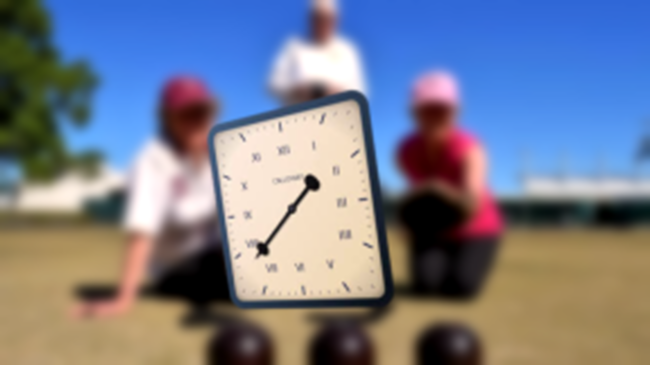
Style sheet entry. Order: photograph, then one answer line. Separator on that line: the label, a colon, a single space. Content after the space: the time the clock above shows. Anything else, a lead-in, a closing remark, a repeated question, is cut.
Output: 1:38
